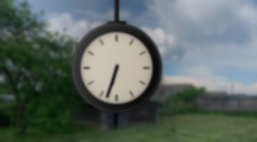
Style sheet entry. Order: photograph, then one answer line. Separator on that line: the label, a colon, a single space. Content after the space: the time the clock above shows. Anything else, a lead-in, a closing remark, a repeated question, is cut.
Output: 6:33
